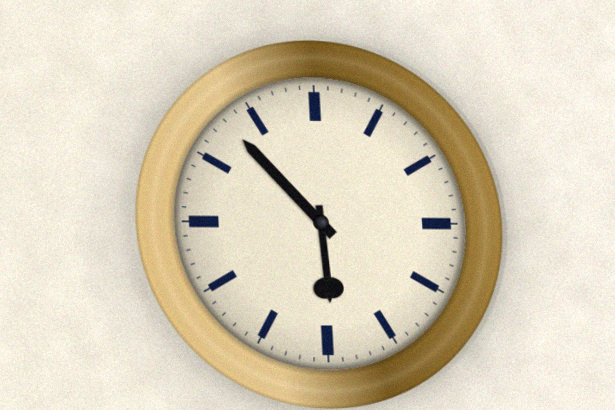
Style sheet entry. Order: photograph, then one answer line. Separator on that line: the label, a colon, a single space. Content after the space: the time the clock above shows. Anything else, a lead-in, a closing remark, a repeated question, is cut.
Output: 5:53
